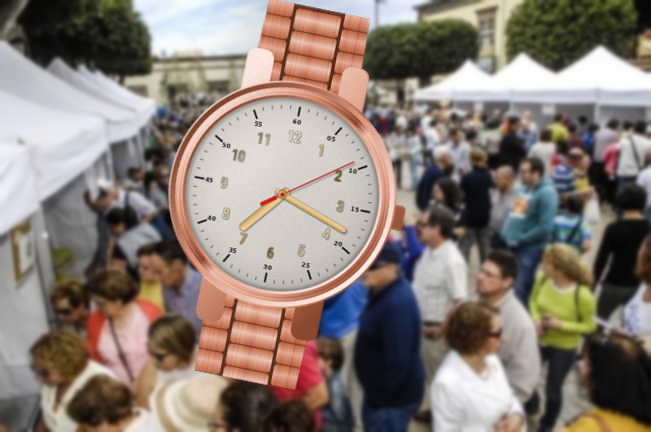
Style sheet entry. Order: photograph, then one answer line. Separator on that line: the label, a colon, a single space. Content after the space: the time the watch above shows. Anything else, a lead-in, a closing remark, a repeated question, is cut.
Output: 7:18:09
